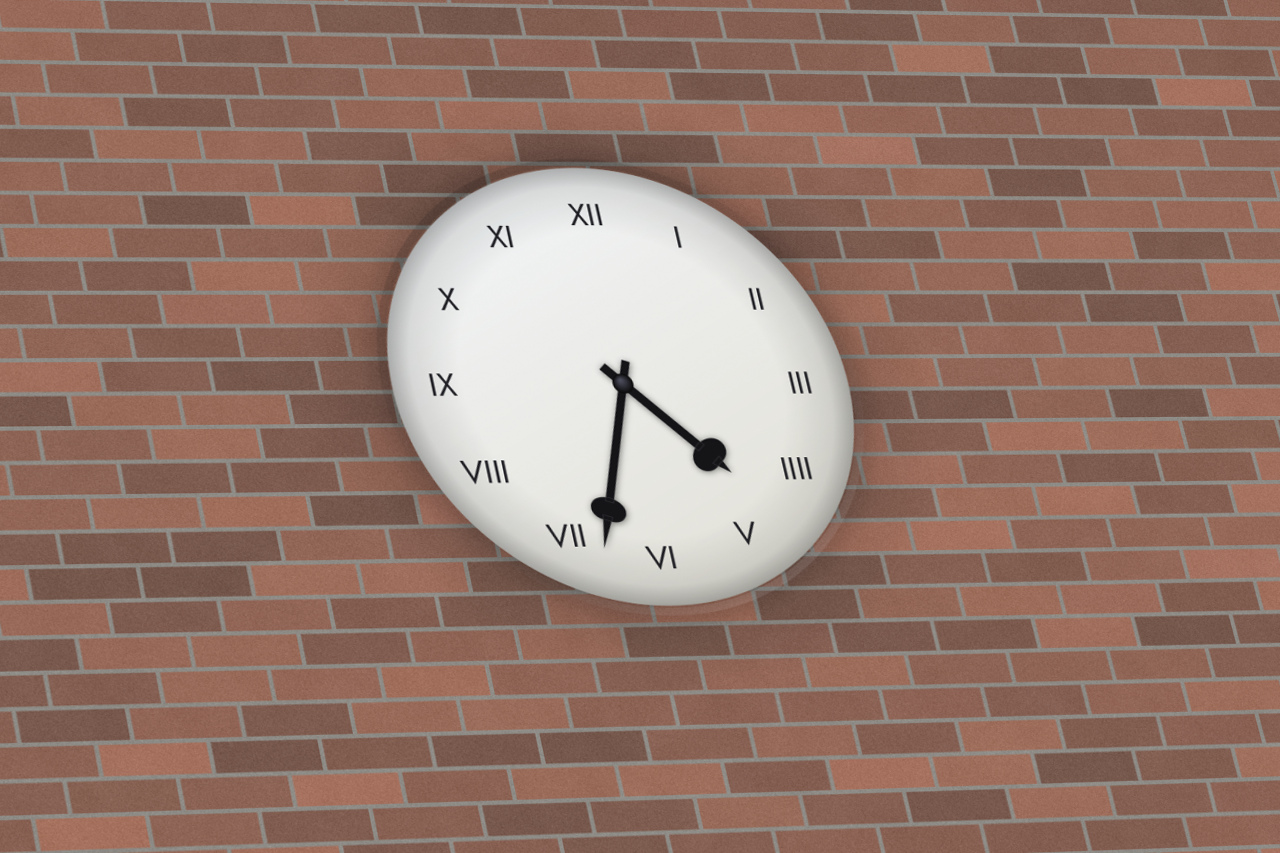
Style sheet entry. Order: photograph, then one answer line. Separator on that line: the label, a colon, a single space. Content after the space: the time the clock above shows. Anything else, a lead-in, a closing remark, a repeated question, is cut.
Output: 4:33
